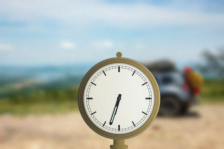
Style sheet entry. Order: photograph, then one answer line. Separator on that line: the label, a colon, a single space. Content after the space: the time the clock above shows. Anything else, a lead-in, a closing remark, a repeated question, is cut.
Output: 6:33
